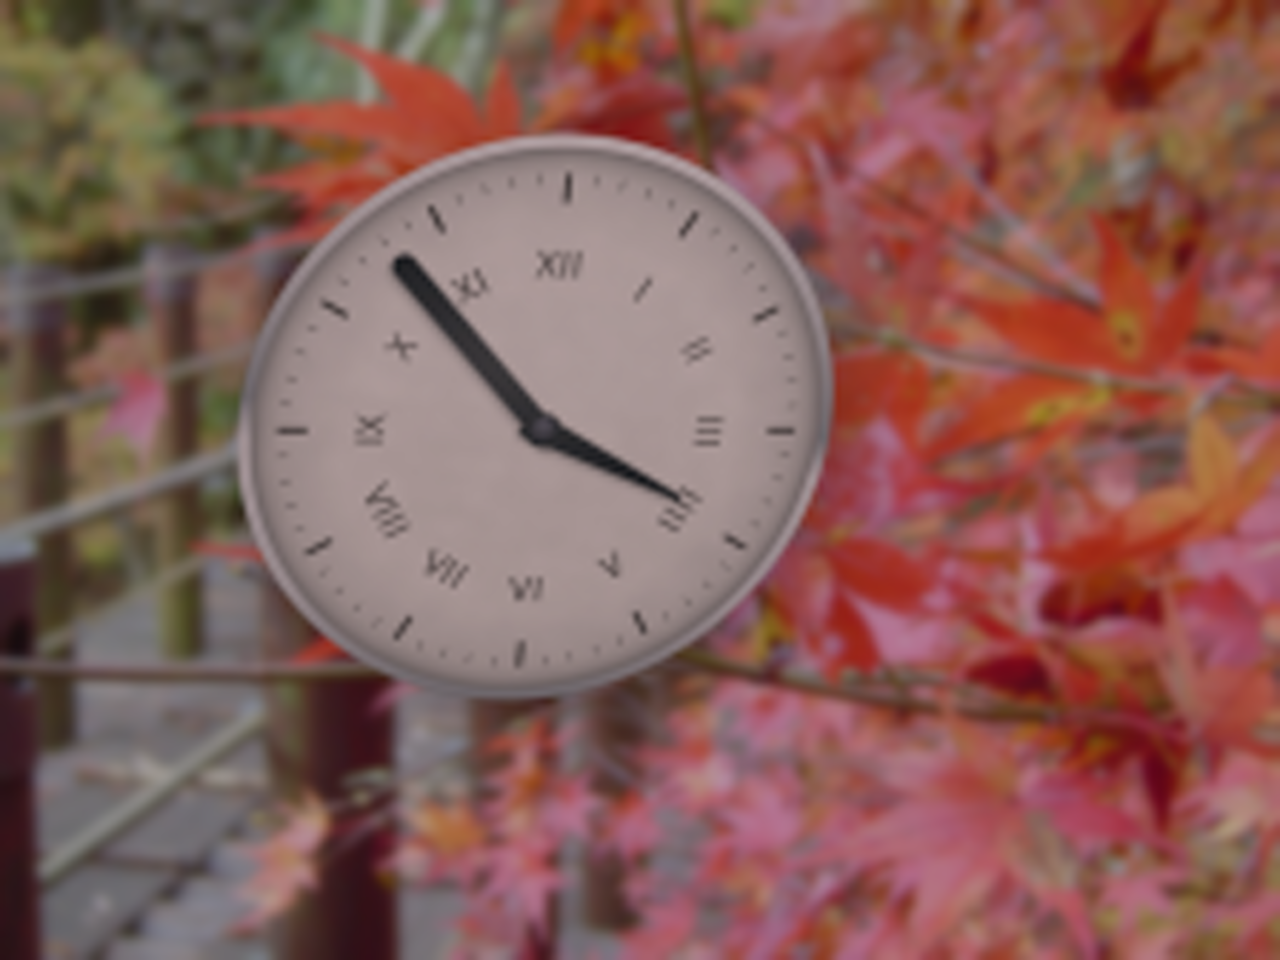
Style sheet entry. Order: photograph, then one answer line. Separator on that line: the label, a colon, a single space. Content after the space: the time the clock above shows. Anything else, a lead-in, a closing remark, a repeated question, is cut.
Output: 3:53
